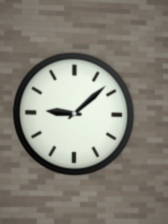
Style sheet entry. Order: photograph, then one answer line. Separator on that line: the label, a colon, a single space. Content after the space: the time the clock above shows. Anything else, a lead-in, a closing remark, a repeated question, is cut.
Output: 9:08
